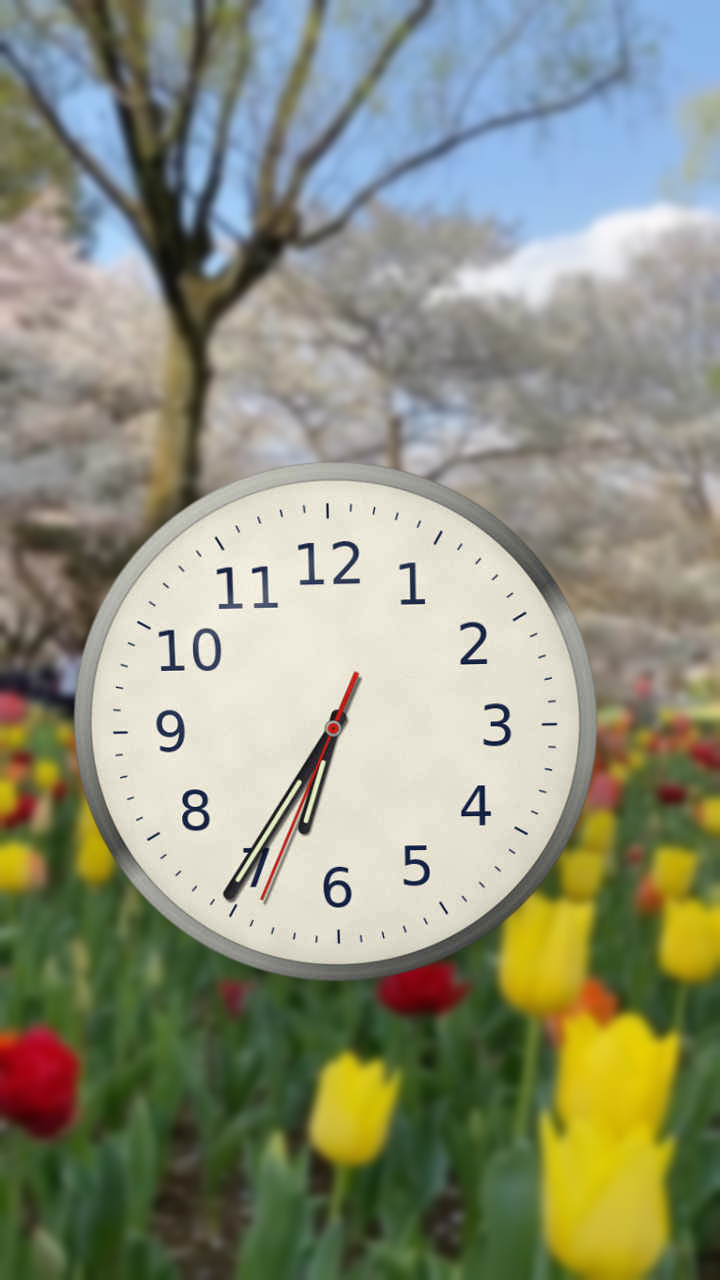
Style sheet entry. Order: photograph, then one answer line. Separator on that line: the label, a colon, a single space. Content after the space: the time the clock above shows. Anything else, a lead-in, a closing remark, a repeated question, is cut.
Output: 6:35:34
